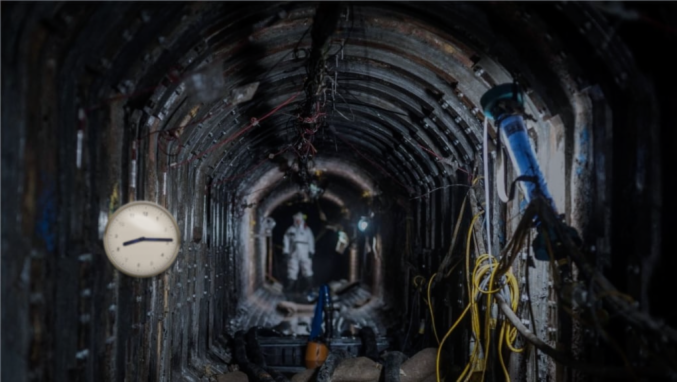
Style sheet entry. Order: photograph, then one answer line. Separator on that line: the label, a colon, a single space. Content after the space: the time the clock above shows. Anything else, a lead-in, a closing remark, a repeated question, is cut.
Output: 8:14
